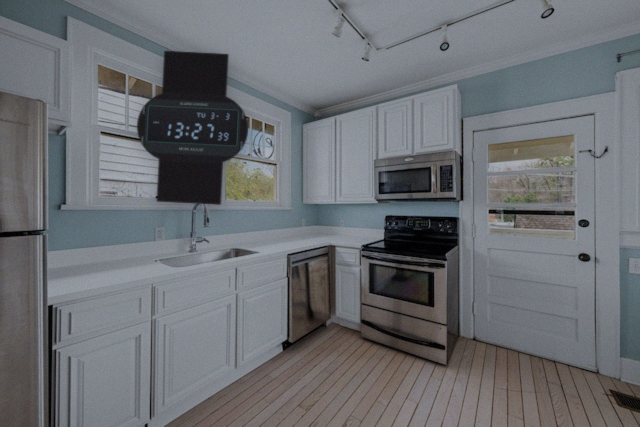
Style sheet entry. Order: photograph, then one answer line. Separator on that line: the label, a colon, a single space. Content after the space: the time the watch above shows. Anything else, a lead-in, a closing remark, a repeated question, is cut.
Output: 13:27
